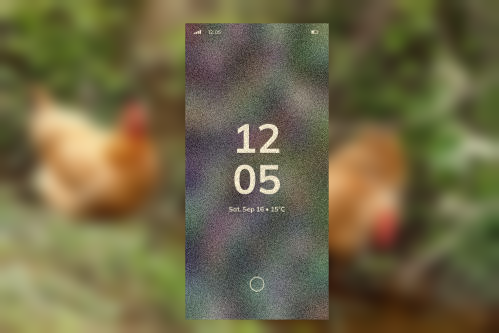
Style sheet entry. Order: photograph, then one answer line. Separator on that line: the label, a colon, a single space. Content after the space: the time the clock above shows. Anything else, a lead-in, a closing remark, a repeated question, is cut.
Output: 12:05
